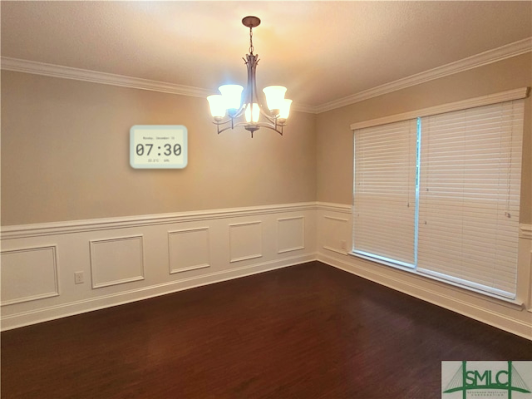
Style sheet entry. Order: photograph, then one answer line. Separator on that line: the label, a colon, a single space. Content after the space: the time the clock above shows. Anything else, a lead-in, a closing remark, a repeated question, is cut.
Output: 7:30
